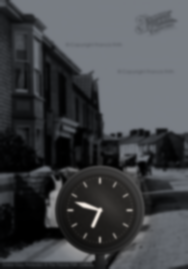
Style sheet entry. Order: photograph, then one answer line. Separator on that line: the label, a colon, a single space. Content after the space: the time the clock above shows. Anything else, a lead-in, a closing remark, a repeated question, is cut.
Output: 6:48
